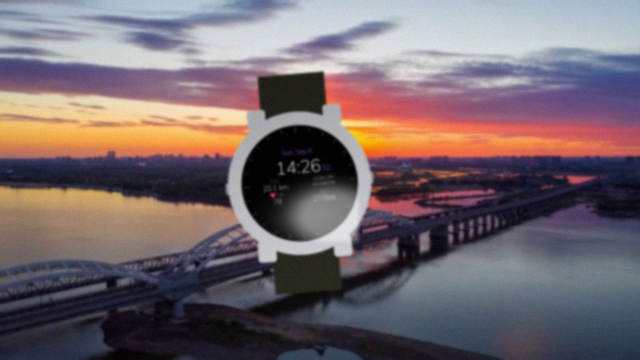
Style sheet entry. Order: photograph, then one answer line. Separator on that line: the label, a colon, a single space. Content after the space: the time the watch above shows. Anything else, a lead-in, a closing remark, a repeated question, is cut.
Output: 14:26
